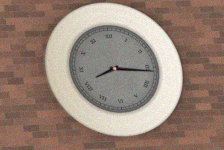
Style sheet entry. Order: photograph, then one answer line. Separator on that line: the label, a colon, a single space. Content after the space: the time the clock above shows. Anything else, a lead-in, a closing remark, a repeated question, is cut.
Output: 8:16
